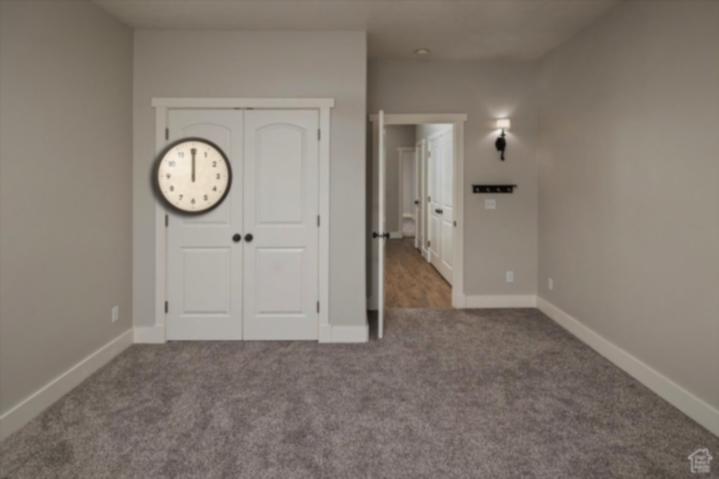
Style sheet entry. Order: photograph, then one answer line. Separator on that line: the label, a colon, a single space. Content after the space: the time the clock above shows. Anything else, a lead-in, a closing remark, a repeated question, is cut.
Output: 12:00
